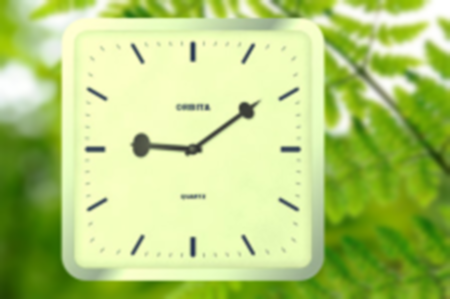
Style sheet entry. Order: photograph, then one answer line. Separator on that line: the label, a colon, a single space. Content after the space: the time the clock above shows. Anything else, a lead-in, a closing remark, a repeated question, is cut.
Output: 9:09
